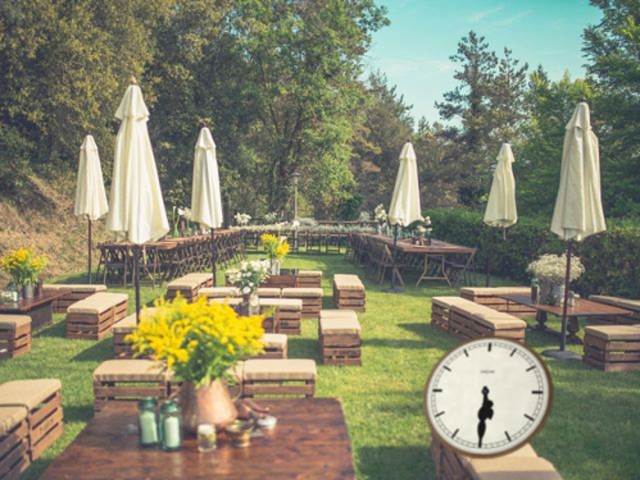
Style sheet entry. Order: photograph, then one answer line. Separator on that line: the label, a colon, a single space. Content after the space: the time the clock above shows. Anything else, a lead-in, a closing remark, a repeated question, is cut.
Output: 5:30
